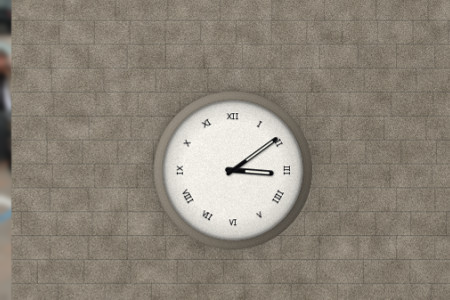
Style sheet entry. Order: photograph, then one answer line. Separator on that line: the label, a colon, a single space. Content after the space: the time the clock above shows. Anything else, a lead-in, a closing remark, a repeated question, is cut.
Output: 3:09
